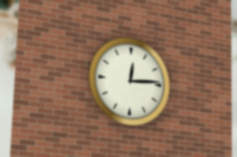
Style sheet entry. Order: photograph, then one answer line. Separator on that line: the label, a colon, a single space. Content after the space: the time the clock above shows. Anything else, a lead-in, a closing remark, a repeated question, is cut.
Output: 12:14
